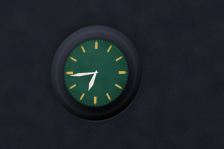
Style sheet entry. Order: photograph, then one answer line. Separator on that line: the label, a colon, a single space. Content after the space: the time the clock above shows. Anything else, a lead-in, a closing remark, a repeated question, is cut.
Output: 6:44
